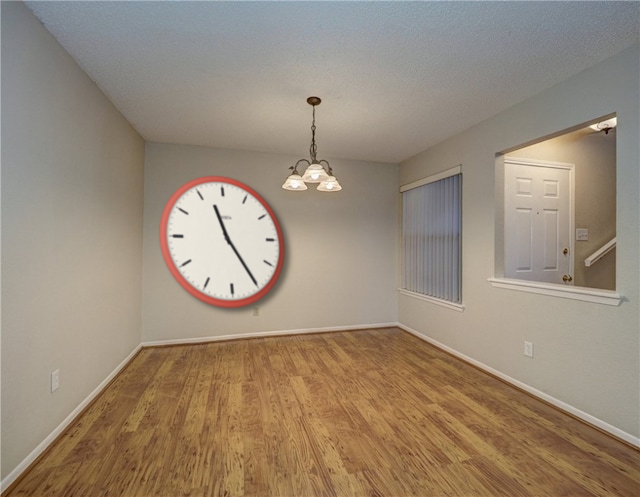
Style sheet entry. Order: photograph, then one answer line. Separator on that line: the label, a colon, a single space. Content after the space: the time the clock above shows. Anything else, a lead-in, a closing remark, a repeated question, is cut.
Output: 11:25
